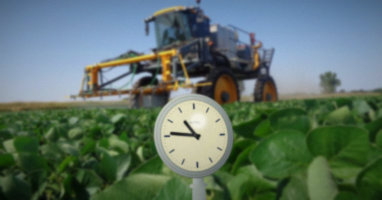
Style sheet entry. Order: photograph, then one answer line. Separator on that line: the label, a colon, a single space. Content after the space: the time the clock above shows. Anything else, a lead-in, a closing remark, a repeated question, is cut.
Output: 10:46
